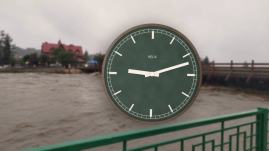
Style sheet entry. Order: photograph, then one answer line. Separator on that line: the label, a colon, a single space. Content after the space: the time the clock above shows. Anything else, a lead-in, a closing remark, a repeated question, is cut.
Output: 9:12
